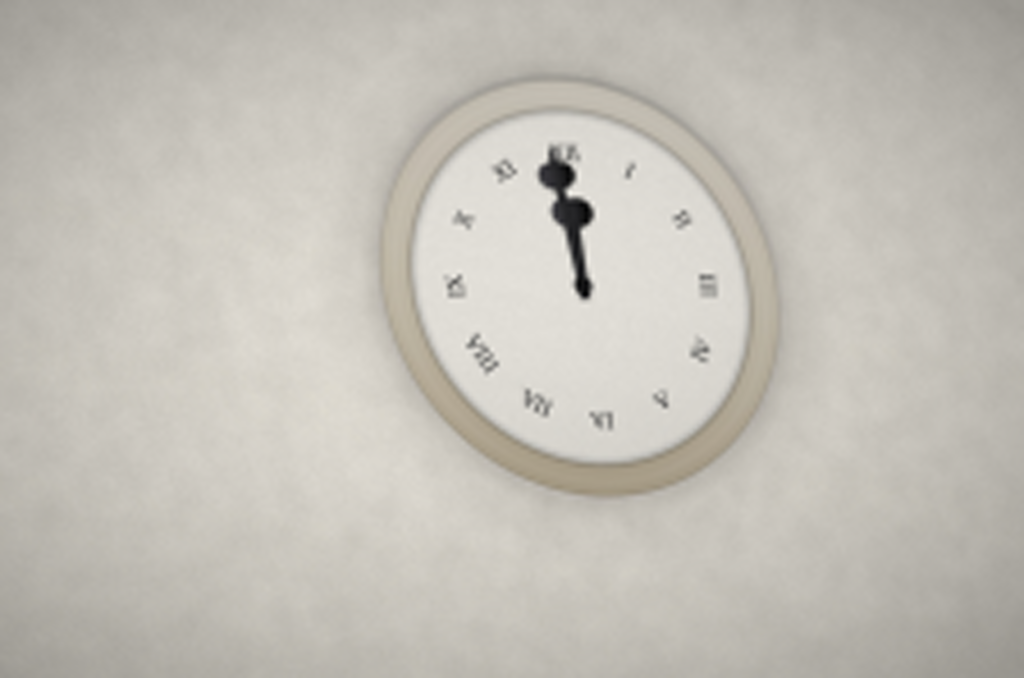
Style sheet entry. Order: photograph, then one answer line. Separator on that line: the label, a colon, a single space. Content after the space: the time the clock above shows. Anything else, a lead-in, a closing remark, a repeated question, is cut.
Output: 11:59
